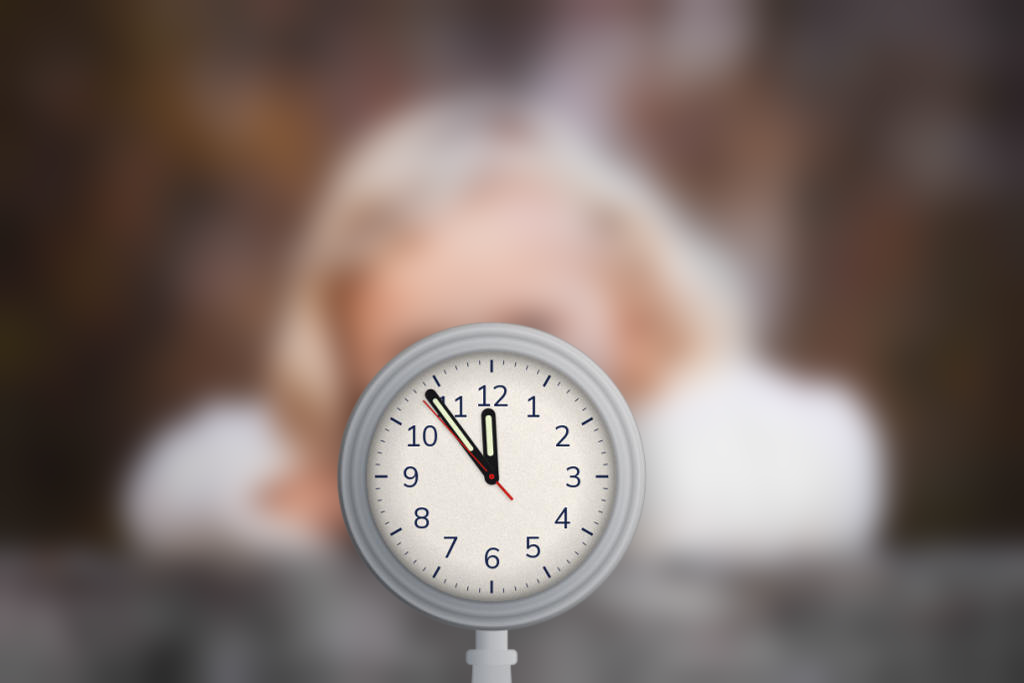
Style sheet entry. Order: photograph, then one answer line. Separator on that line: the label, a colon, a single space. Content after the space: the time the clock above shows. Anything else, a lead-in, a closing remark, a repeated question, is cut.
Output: 11:53:53
